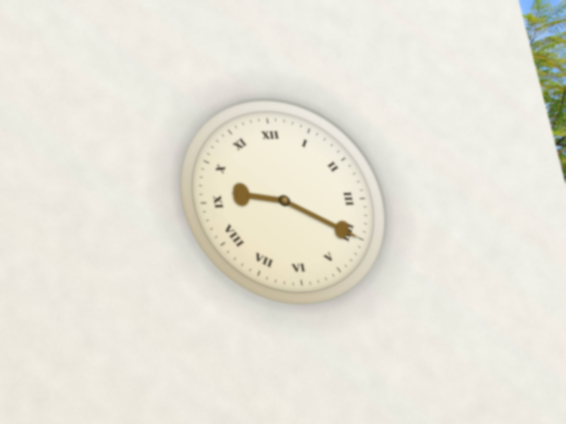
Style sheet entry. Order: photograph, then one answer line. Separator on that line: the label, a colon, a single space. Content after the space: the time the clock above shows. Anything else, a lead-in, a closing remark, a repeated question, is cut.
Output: 9:20
